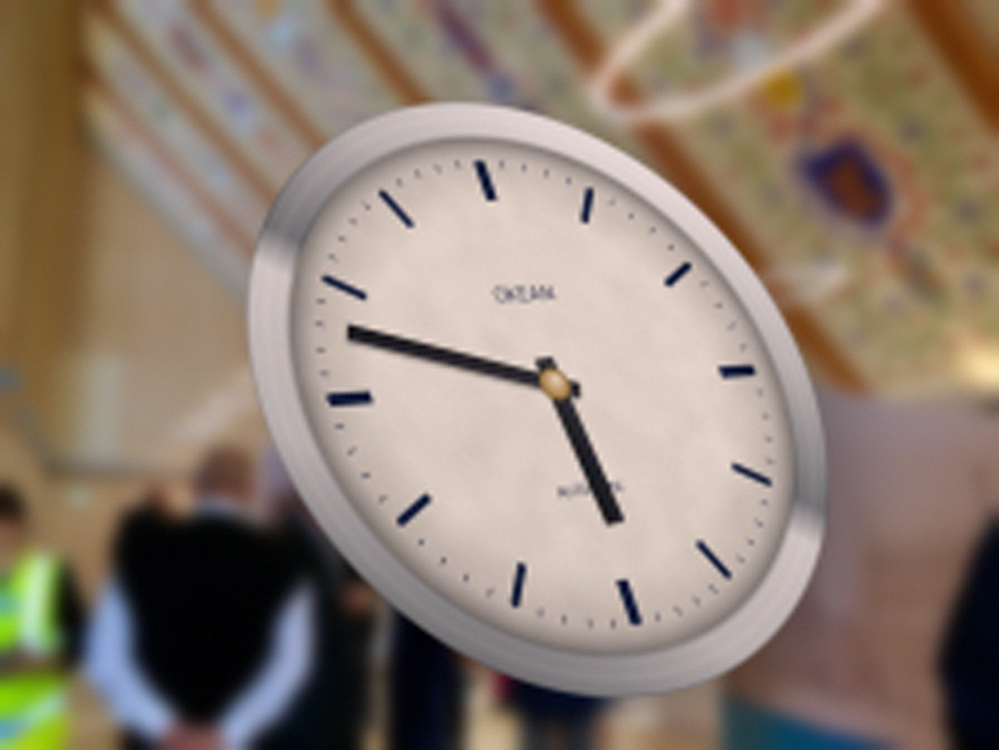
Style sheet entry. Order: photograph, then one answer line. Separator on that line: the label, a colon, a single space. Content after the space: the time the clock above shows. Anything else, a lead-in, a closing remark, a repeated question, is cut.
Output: 5:48
